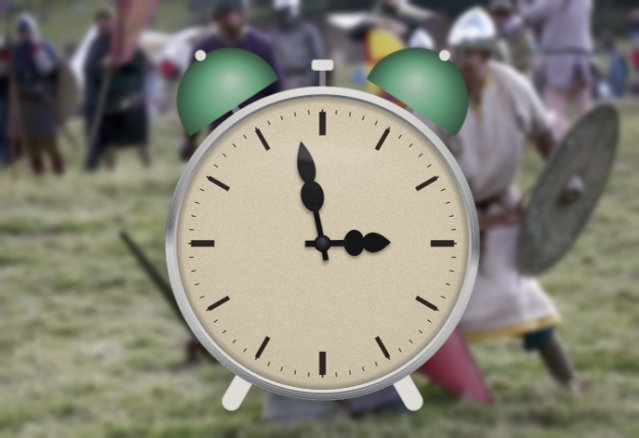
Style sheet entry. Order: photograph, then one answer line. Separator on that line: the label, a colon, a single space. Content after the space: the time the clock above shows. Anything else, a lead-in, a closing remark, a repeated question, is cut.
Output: 2:58
